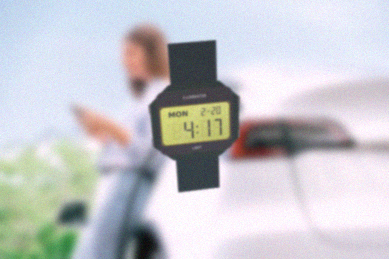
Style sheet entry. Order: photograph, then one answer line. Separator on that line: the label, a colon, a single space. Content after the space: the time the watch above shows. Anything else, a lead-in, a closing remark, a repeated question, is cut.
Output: 4:17
